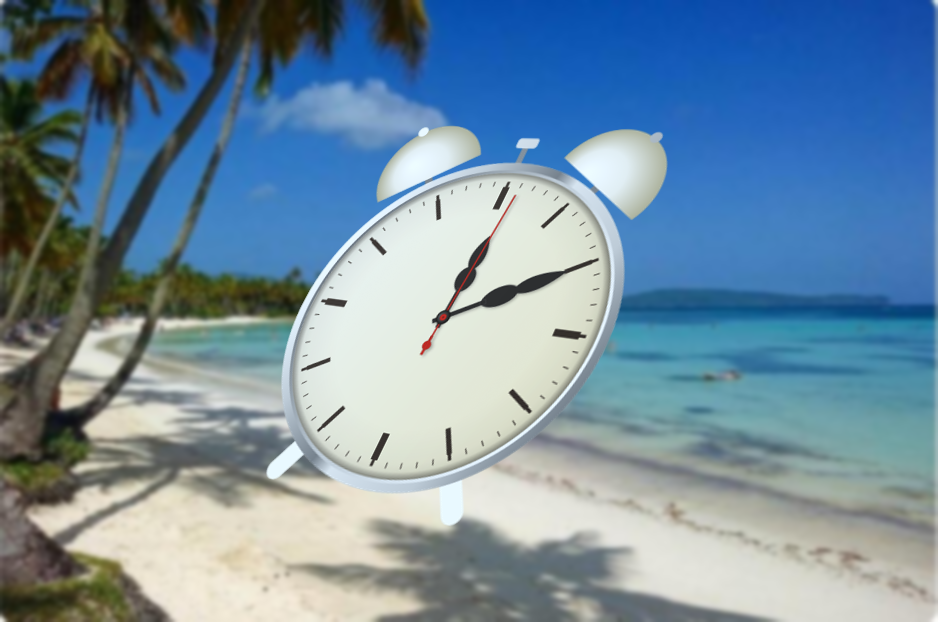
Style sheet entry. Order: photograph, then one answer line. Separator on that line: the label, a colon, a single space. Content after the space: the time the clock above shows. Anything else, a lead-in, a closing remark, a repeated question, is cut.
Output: 12:10:01
